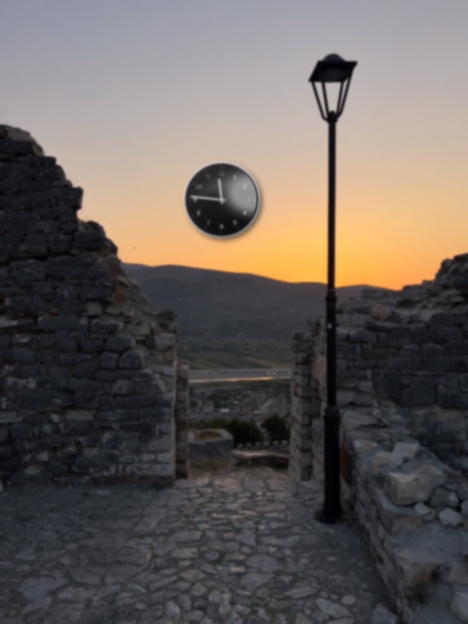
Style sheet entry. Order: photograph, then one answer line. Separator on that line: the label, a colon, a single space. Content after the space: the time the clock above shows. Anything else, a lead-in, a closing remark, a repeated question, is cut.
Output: 11:46
